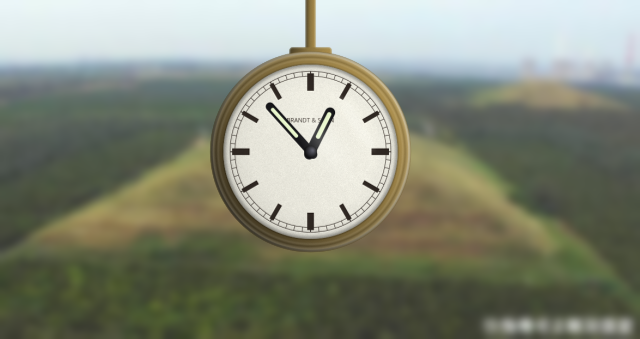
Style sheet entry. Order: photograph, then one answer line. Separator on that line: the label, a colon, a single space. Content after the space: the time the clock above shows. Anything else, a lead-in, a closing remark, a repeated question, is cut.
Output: 12:53
